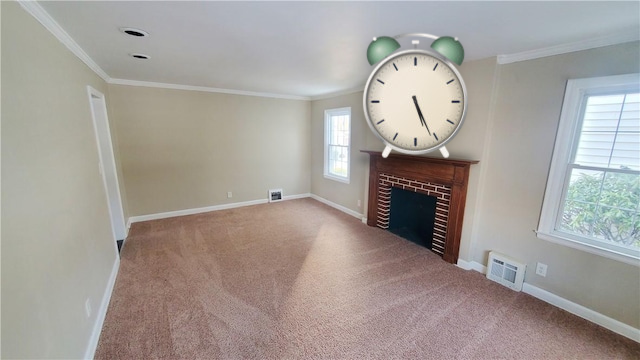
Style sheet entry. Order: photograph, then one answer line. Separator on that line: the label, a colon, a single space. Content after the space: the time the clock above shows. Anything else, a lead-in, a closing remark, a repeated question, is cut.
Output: 5:26
